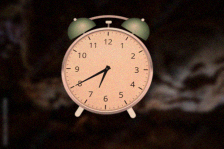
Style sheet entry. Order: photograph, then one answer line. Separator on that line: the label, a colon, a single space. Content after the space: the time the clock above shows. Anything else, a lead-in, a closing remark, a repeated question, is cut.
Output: 6:40
